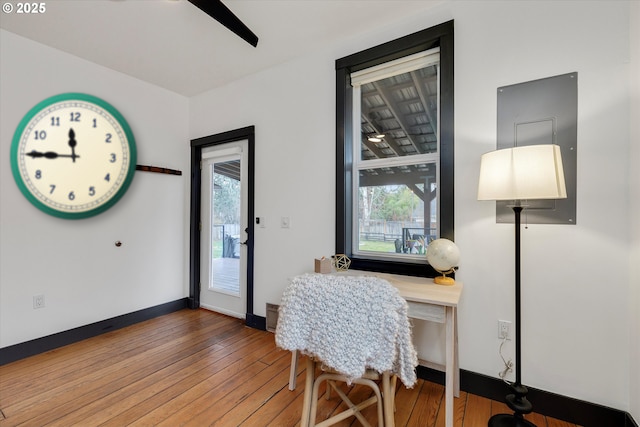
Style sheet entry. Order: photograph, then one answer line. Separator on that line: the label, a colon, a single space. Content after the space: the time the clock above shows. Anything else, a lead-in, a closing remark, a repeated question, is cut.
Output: 11:45
